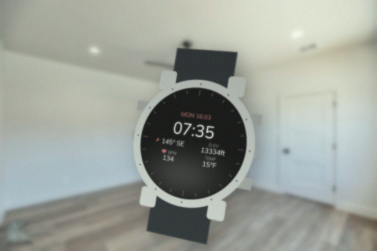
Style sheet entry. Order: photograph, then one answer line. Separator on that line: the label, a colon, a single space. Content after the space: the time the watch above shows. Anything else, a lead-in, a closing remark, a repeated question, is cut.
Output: 7:35
